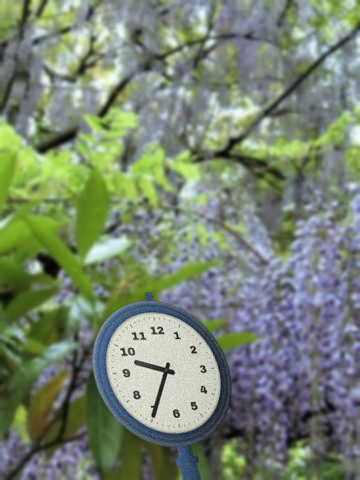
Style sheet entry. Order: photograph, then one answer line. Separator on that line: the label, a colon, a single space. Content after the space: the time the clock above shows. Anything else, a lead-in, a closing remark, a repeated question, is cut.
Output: 9:35
